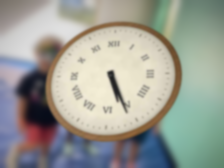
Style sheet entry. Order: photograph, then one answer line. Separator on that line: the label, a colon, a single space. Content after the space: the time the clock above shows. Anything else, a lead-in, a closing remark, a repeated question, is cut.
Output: 5:26
